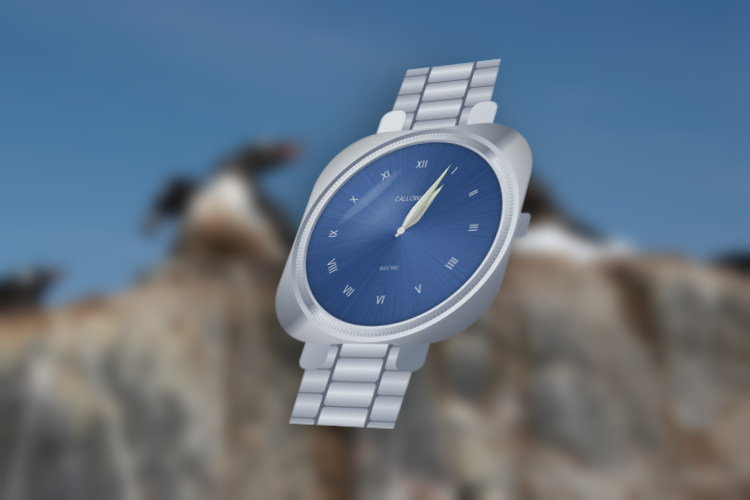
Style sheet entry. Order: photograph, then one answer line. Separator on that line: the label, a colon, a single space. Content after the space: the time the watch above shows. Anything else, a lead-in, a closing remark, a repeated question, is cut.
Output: 1:04
